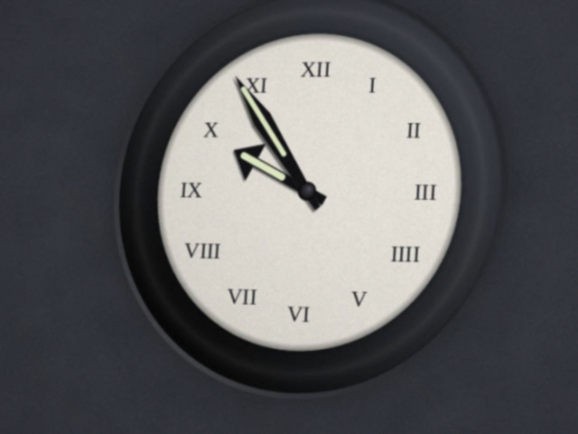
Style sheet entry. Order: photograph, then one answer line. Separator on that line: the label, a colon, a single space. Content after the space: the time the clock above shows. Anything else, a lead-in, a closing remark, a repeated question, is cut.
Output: 9:54
